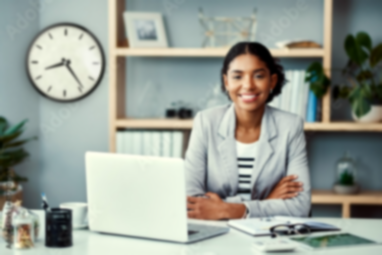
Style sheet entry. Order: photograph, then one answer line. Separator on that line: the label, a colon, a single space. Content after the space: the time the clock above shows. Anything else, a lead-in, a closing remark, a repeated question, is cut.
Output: 8:24
